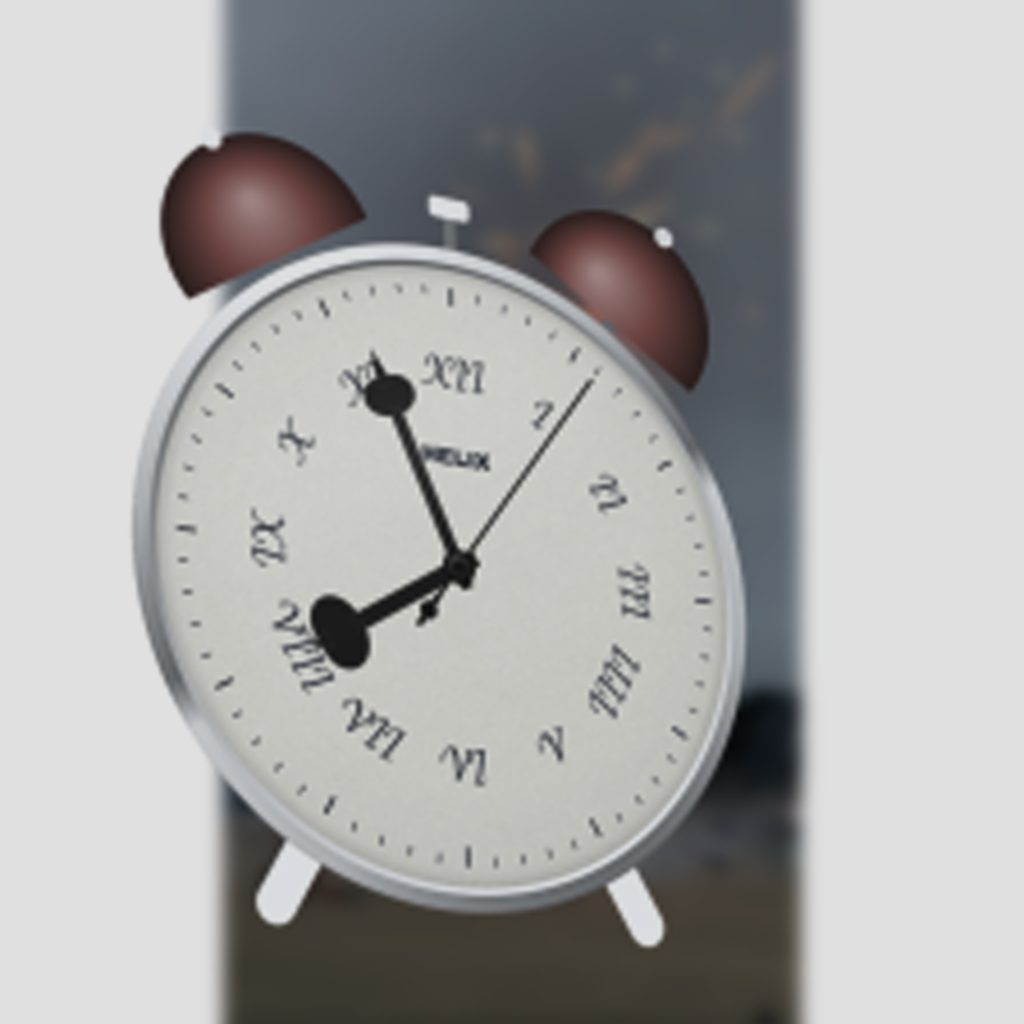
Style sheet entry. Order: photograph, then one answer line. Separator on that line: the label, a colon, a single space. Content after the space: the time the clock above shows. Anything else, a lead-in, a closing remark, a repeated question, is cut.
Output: 7:56:06
